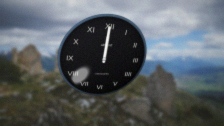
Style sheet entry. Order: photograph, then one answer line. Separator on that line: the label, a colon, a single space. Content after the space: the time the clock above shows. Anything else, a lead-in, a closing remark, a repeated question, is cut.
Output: 12:00
